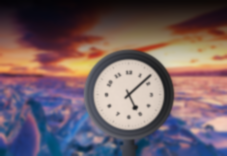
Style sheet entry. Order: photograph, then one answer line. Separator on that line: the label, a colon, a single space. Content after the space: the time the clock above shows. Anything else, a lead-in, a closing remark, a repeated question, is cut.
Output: 5:08
